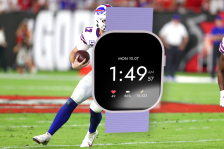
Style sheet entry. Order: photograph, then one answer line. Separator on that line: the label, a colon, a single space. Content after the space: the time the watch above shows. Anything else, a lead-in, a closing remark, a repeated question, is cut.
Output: 1:49
